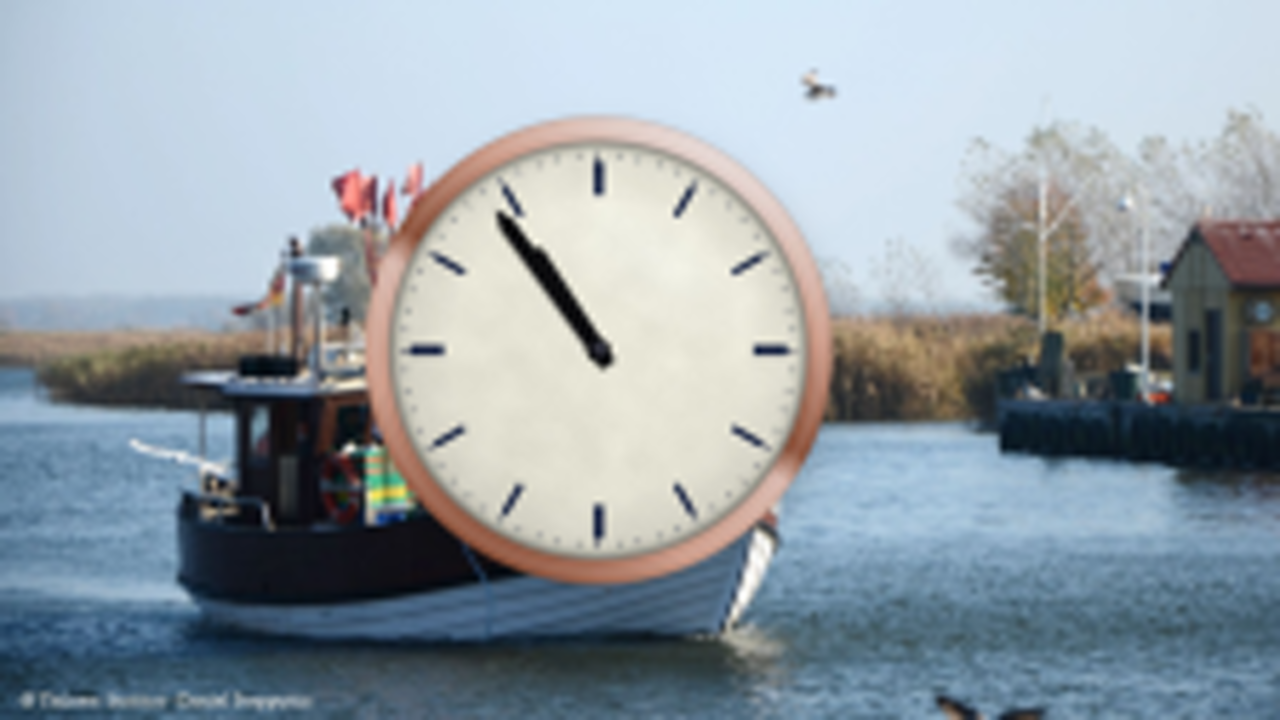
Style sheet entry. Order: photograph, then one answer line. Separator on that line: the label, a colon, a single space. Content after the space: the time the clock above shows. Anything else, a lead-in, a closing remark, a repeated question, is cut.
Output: 10:54
